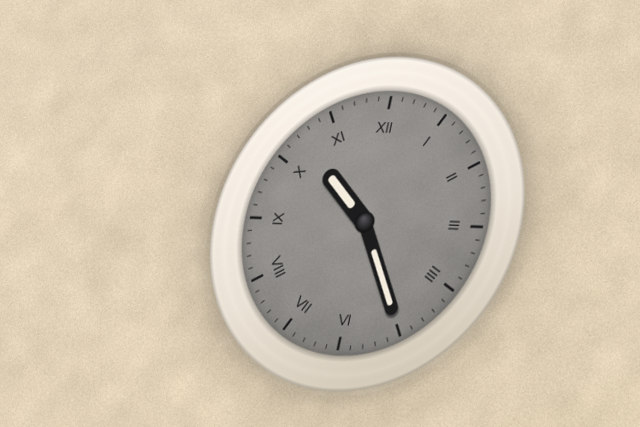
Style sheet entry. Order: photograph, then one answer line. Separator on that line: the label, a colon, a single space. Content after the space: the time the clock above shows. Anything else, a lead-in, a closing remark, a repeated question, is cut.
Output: 10:25
